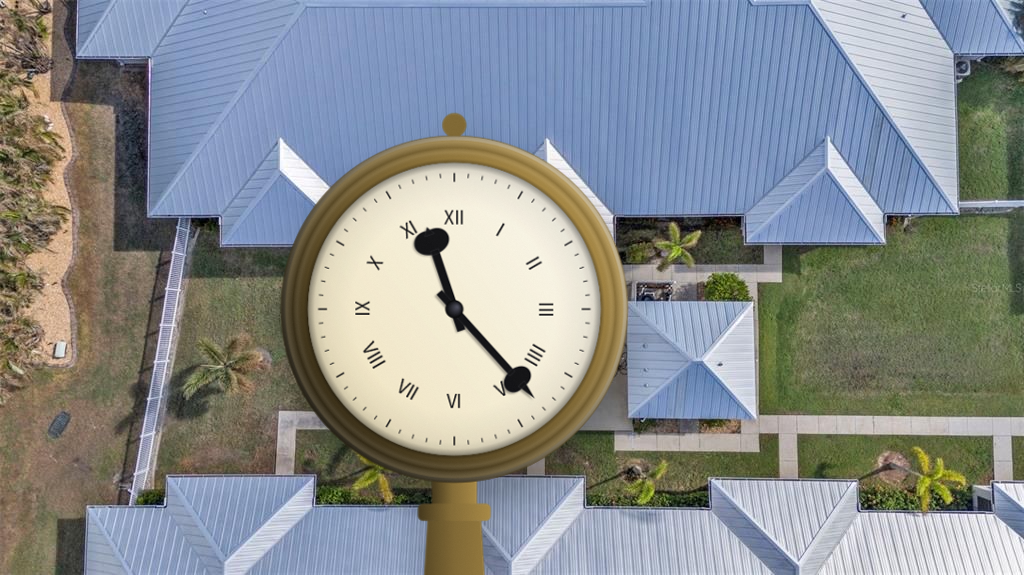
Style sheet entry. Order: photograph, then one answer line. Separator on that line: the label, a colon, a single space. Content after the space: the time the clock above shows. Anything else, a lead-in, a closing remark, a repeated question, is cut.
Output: 11:23
